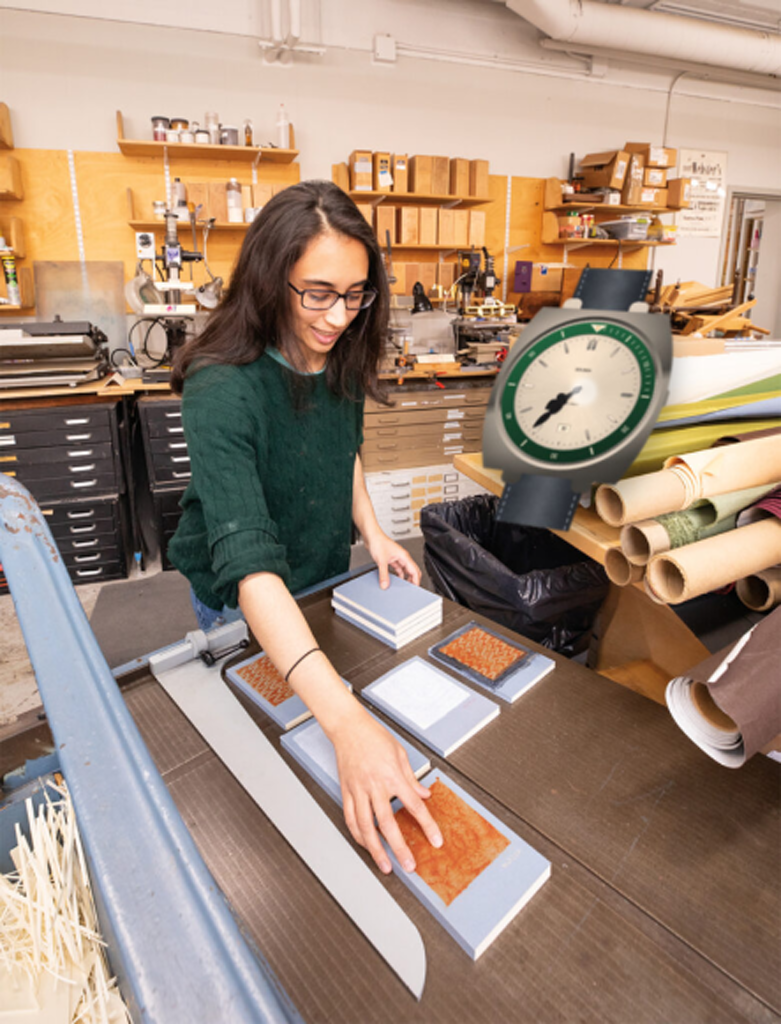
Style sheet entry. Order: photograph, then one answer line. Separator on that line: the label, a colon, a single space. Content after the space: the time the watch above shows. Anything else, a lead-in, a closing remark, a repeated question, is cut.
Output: 7:36
